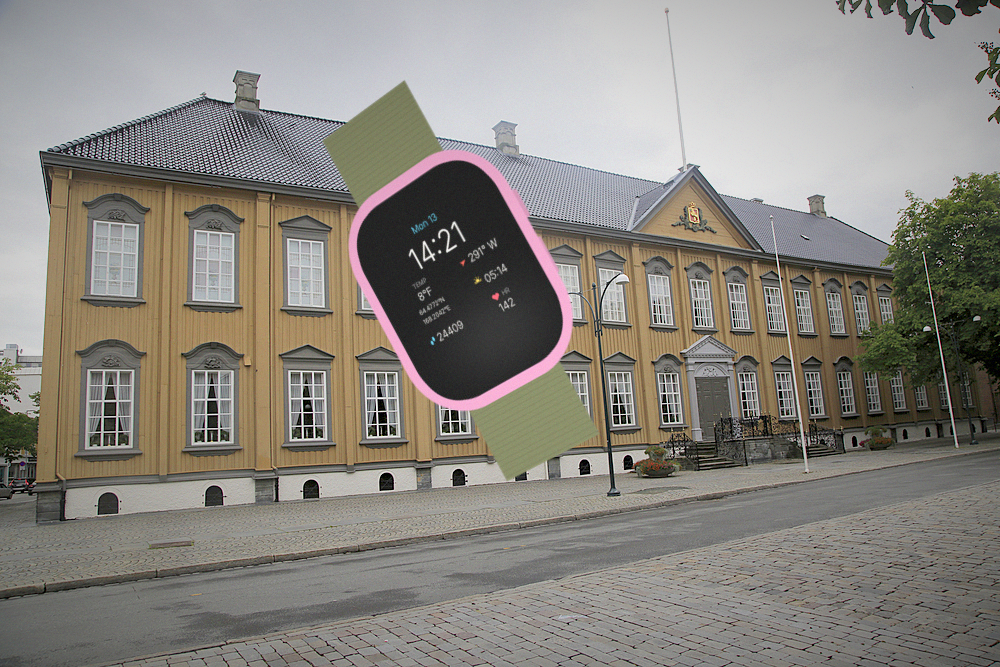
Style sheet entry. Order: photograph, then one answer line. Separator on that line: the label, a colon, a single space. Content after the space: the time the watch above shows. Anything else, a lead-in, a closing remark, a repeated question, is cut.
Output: 14:21
